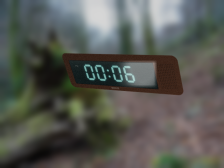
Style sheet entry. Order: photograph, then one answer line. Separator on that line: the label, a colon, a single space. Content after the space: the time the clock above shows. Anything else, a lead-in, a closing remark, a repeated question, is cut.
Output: 0:06
